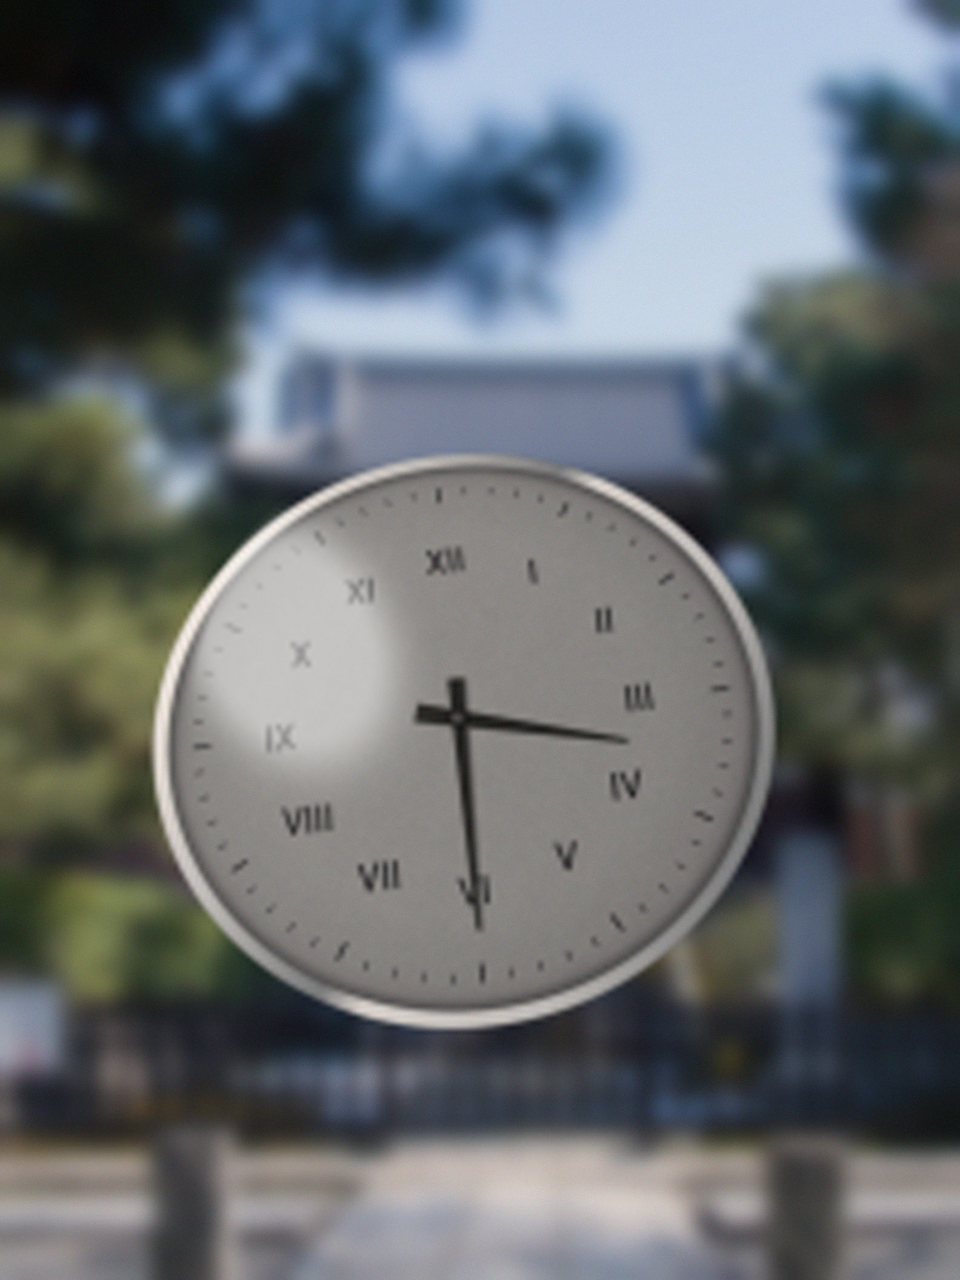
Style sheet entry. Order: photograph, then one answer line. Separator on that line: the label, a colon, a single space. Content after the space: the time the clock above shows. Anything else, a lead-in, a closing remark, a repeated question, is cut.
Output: 3:30
